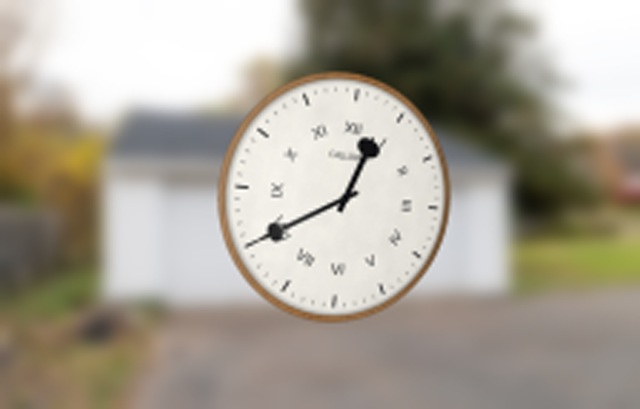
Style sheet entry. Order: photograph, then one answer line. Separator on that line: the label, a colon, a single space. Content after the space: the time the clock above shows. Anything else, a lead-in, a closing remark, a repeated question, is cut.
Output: 12:40
